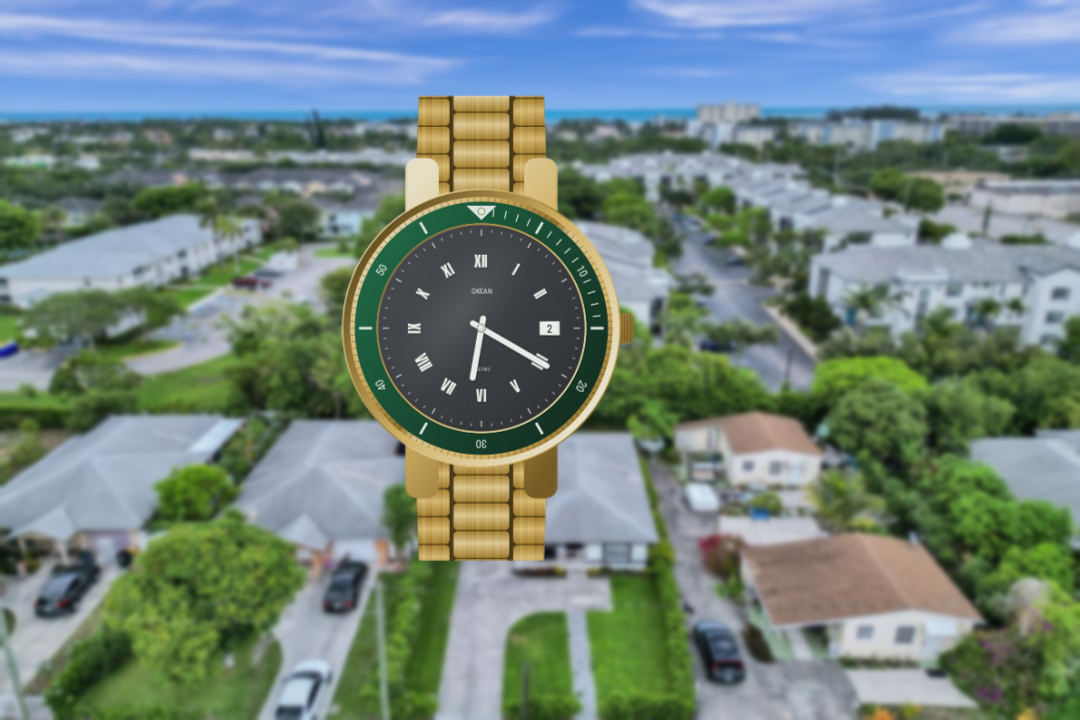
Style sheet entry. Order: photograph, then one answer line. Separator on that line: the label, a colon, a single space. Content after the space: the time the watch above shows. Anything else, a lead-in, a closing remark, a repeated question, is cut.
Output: 6:20
